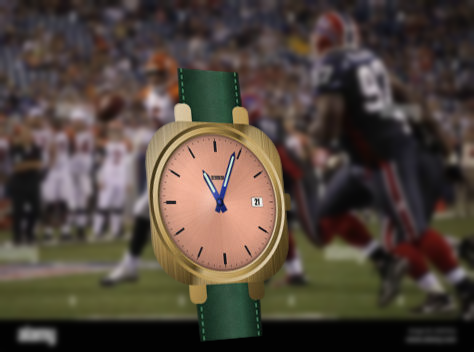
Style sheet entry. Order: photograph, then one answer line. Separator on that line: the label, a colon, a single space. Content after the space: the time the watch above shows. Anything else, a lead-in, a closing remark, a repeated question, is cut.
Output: 11:04
